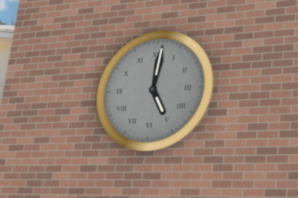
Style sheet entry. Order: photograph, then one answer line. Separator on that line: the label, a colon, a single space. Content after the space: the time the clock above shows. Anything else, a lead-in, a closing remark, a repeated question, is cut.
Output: 5:01
